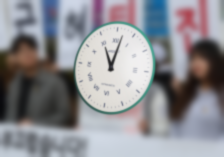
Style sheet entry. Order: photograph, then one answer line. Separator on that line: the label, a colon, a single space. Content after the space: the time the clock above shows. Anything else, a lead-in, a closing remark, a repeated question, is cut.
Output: 11:02
